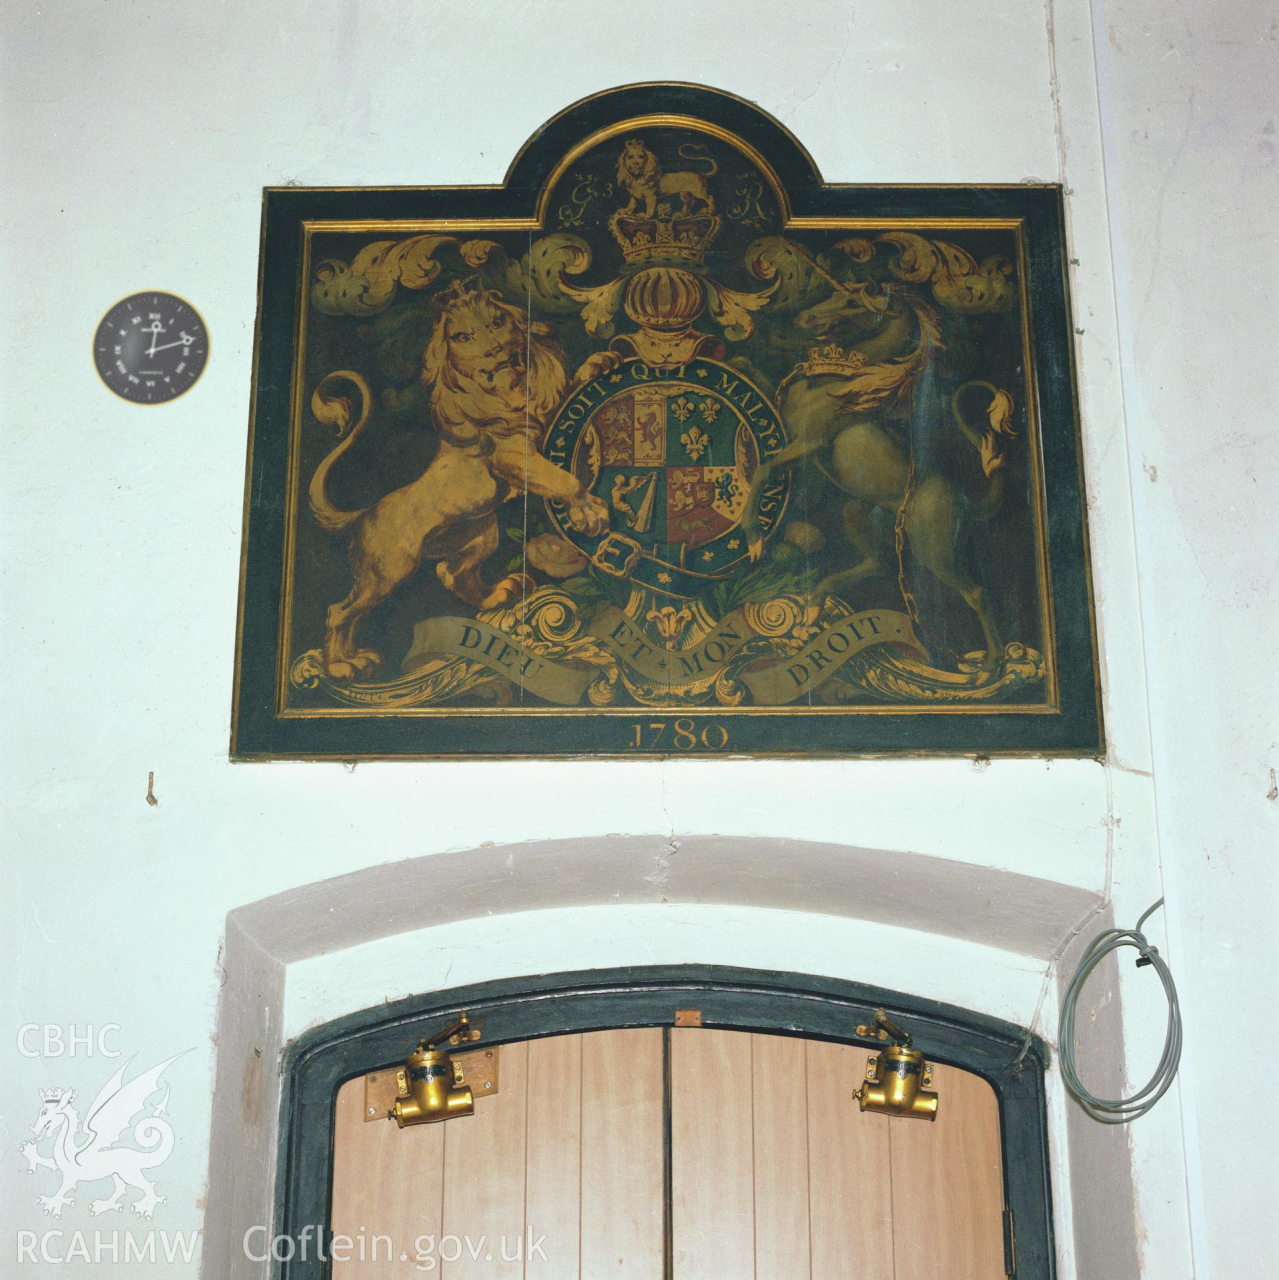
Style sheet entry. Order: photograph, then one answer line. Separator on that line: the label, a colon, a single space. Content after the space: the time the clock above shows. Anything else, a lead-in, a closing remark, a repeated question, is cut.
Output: 12:12
